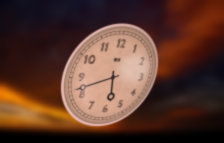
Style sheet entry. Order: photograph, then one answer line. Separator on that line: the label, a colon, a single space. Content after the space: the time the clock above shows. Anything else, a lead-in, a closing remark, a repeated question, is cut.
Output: 5:42
